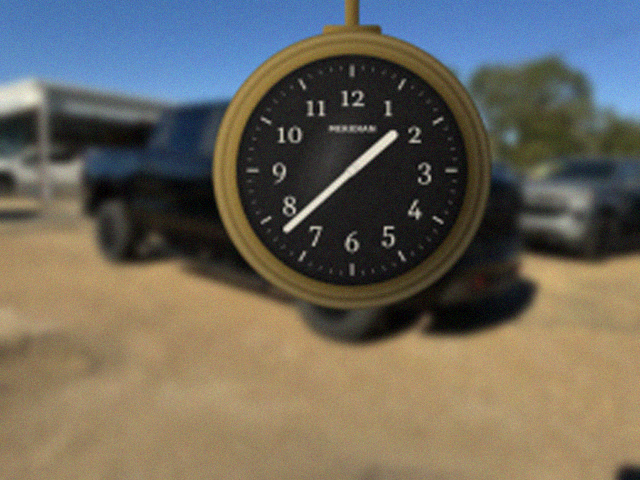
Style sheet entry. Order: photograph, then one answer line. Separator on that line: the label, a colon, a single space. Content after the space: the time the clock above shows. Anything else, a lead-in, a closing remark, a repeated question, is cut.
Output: 1:38
